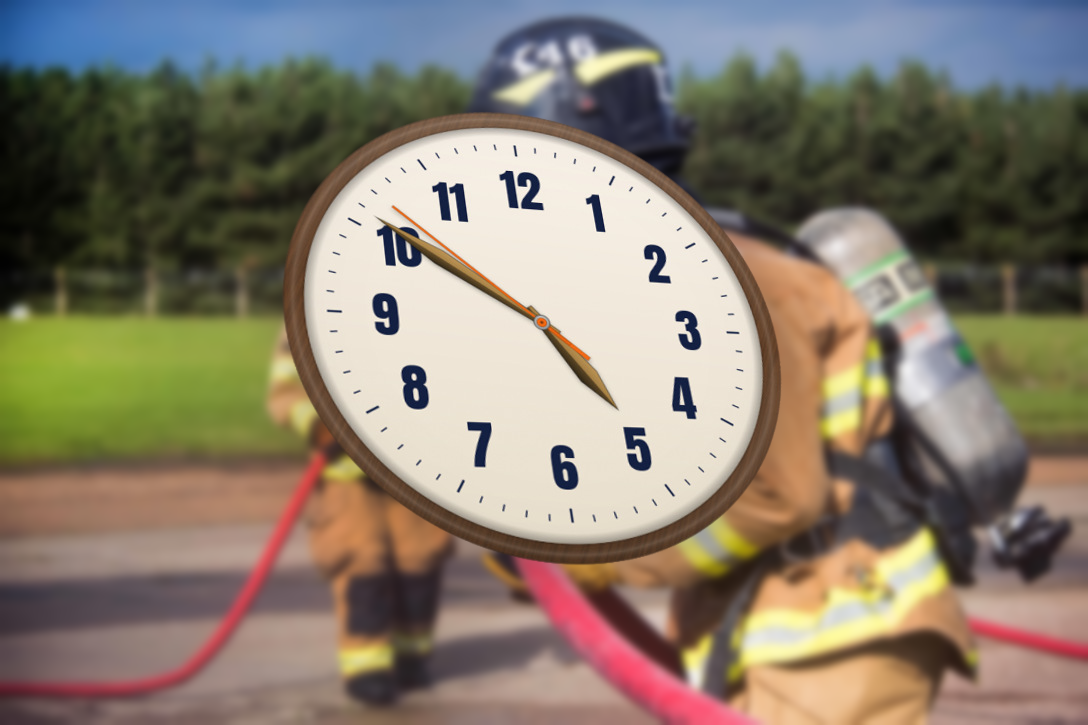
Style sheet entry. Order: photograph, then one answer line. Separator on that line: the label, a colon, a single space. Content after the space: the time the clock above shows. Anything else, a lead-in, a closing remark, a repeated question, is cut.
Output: 4:50:52
